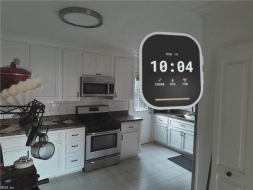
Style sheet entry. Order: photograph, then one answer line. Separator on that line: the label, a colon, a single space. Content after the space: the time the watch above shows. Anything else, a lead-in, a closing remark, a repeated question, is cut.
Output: 10:04
